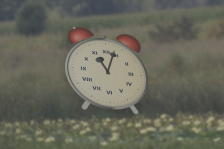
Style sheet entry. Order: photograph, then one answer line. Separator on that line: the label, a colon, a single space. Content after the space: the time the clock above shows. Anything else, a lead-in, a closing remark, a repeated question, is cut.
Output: 11:03
